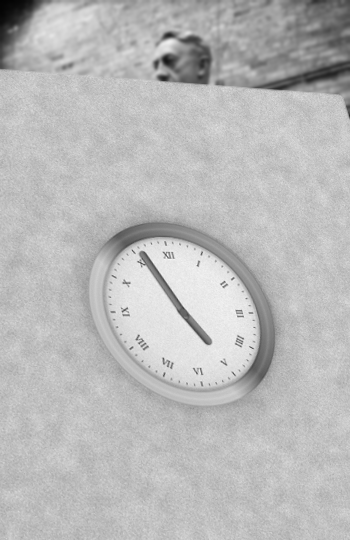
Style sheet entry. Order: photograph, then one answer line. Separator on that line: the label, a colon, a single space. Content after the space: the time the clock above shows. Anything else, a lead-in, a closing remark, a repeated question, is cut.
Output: 4:56
